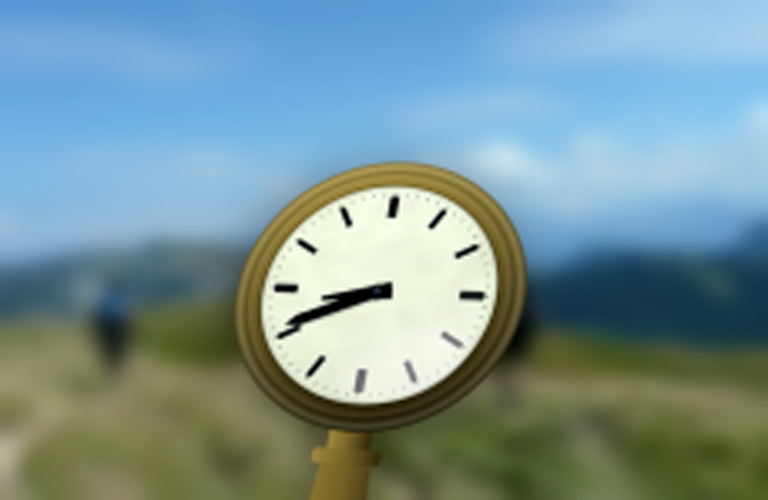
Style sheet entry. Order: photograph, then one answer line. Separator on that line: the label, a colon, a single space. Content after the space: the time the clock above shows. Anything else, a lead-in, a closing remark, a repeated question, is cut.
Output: 8:41
